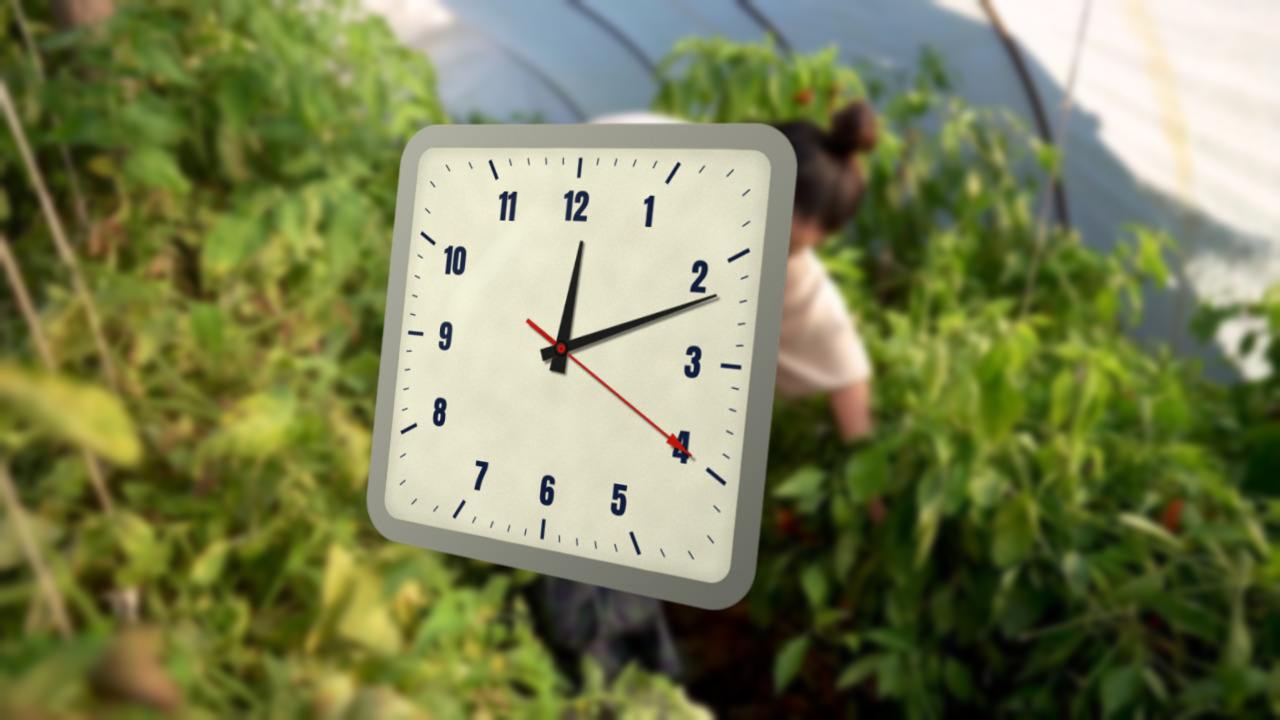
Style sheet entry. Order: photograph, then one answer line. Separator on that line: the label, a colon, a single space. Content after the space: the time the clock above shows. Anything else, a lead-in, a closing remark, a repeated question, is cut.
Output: 12:11:20
